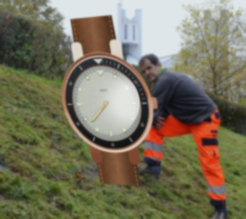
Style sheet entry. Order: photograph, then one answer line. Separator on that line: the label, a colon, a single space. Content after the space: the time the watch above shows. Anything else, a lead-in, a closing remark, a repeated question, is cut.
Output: 7:38
